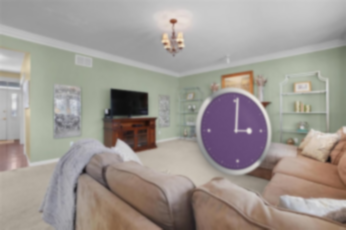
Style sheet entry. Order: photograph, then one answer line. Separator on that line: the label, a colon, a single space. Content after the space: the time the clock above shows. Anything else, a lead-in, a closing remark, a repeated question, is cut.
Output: 3:01
